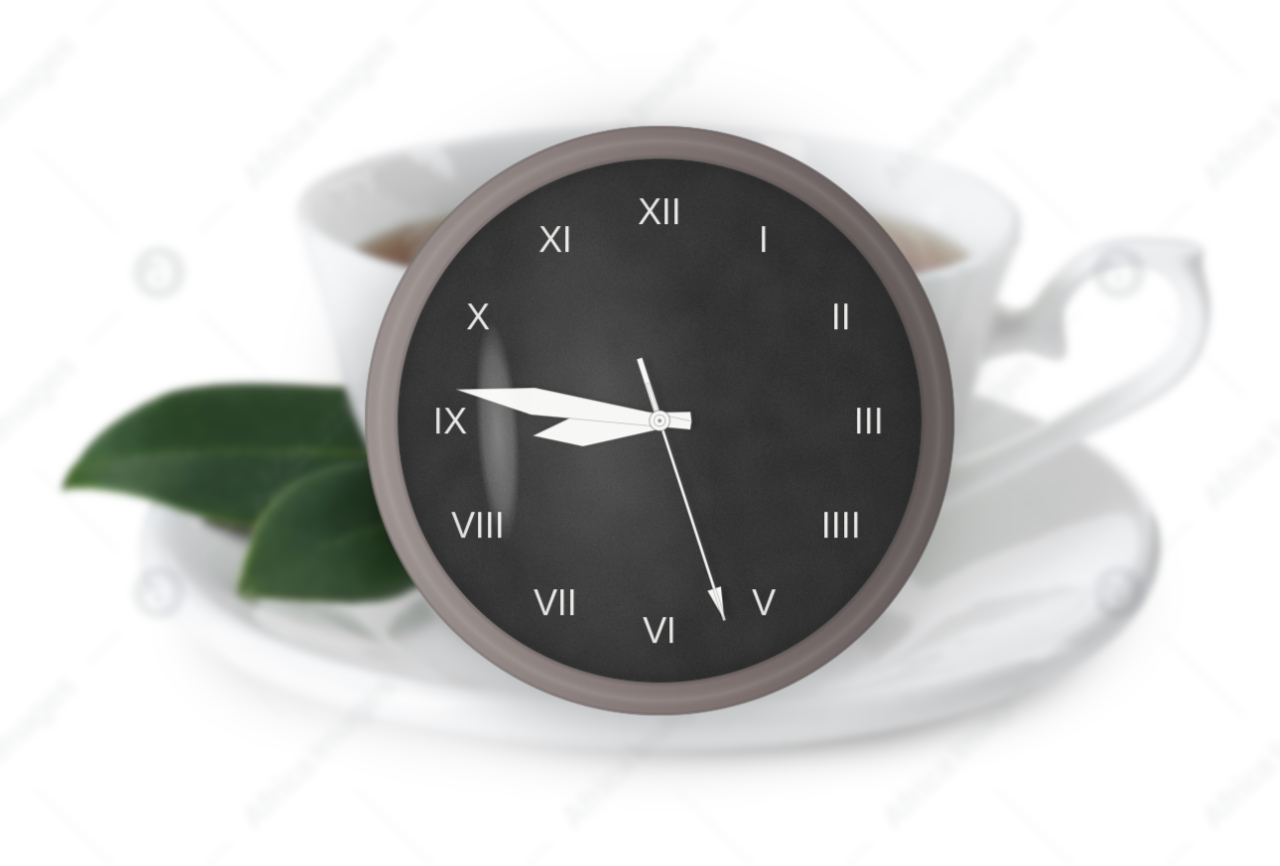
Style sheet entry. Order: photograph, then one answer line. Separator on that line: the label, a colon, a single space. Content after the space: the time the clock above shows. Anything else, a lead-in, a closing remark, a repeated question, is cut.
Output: 8:46:27
